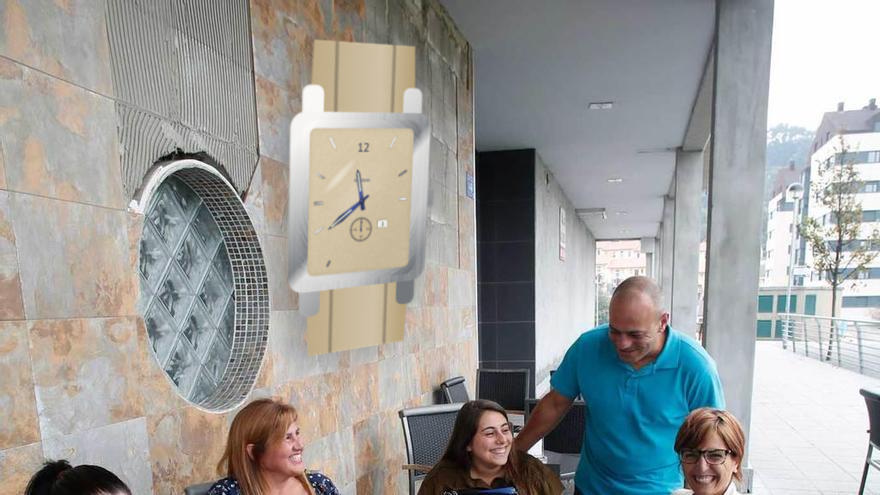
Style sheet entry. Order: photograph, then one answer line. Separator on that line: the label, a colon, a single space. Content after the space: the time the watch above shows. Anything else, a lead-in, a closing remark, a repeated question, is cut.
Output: 11:39
